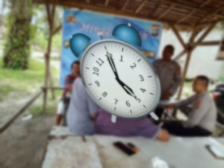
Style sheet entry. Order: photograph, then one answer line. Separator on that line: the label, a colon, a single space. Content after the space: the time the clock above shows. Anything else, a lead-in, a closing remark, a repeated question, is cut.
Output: 5:00
